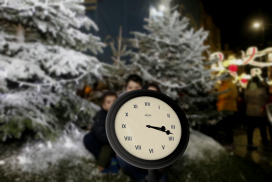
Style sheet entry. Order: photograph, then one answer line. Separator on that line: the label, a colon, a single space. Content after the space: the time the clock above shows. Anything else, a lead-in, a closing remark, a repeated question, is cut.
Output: 3:18
